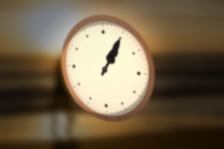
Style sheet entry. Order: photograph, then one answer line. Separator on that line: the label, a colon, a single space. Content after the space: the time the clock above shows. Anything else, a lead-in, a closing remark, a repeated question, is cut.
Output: 1:05
